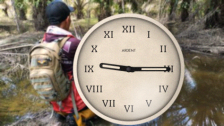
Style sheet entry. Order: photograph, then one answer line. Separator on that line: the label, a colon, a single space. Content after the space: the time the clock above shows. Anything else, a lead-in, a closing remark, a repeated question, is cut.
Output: 9:15
